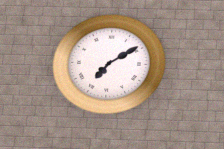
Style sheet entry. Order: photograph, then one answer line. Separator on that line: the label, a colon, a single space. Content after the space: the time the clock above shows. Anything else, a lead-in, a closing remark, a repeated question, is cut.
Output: 7:09
